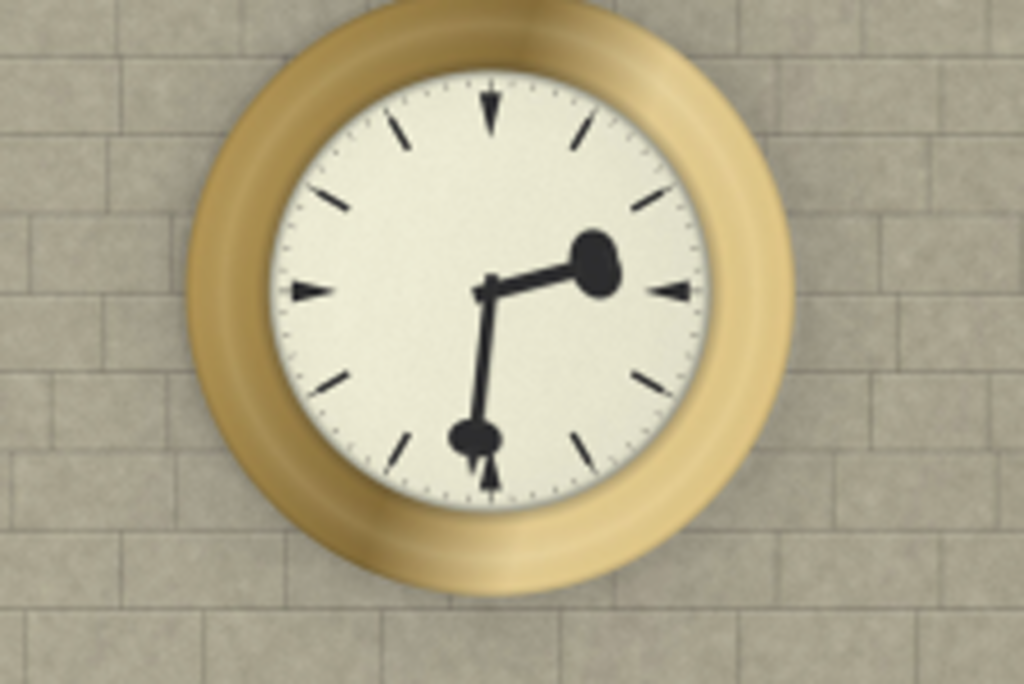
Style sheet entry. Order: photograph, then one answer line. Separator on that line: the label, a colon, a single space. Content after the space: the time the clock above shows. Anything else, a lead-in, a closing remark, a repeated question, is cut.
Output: 2:31
